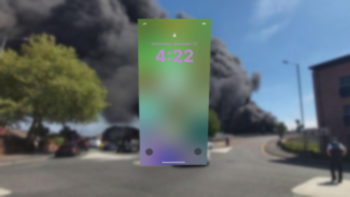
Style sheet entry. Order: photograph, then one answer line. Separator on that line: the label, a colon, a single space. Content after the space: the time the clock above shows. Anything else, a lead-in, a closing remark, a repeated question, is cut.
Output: 4:22
